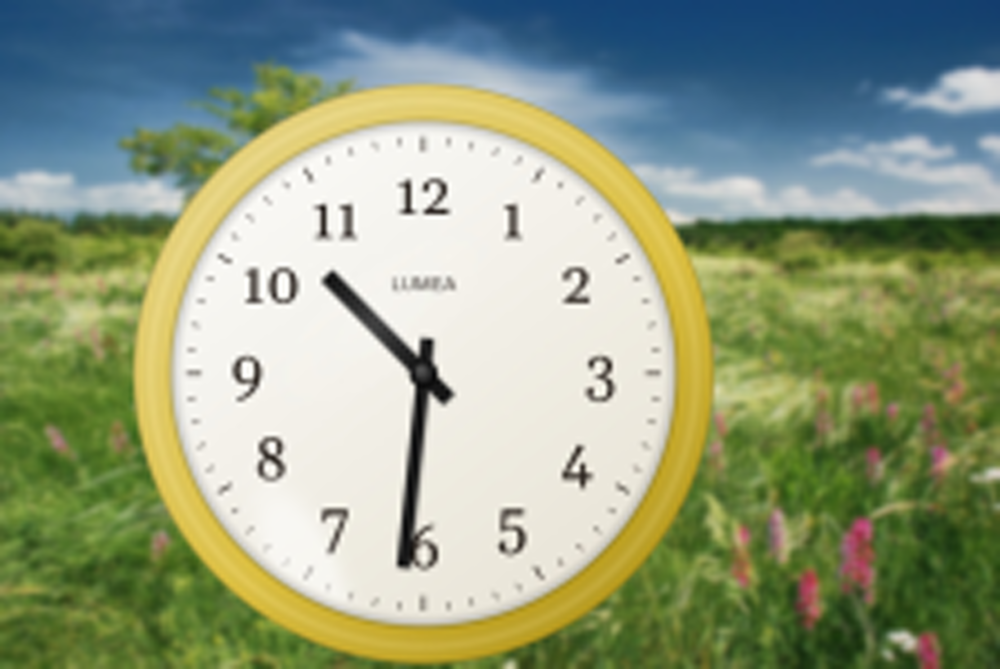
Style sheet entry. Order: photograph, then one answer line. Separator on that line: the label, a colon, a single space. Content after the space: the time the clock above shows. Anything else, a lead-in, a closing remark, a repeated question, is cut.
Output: 10:31
